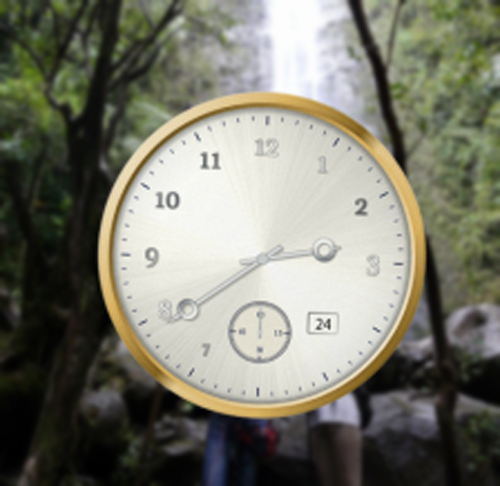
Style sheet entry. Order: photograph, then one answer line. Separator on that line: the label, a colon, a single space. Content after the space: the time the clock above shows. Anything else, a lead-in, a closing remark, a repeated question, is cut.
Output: 2:39
